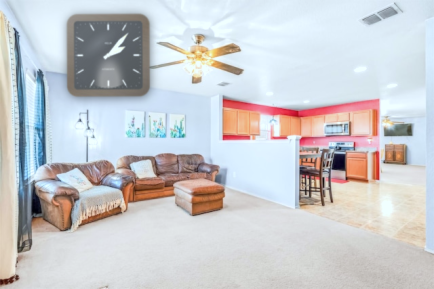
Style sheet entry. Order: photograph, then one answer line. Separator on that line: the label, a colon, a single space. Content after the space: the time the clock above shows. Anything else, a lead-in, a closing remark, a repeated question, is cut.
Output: 2:07
